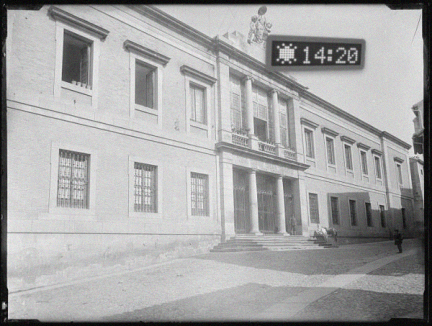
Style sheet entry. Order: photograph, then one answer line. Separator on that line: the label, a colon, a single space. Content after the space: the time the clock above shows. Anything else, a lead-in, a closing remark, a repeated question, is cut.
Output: 14:20
